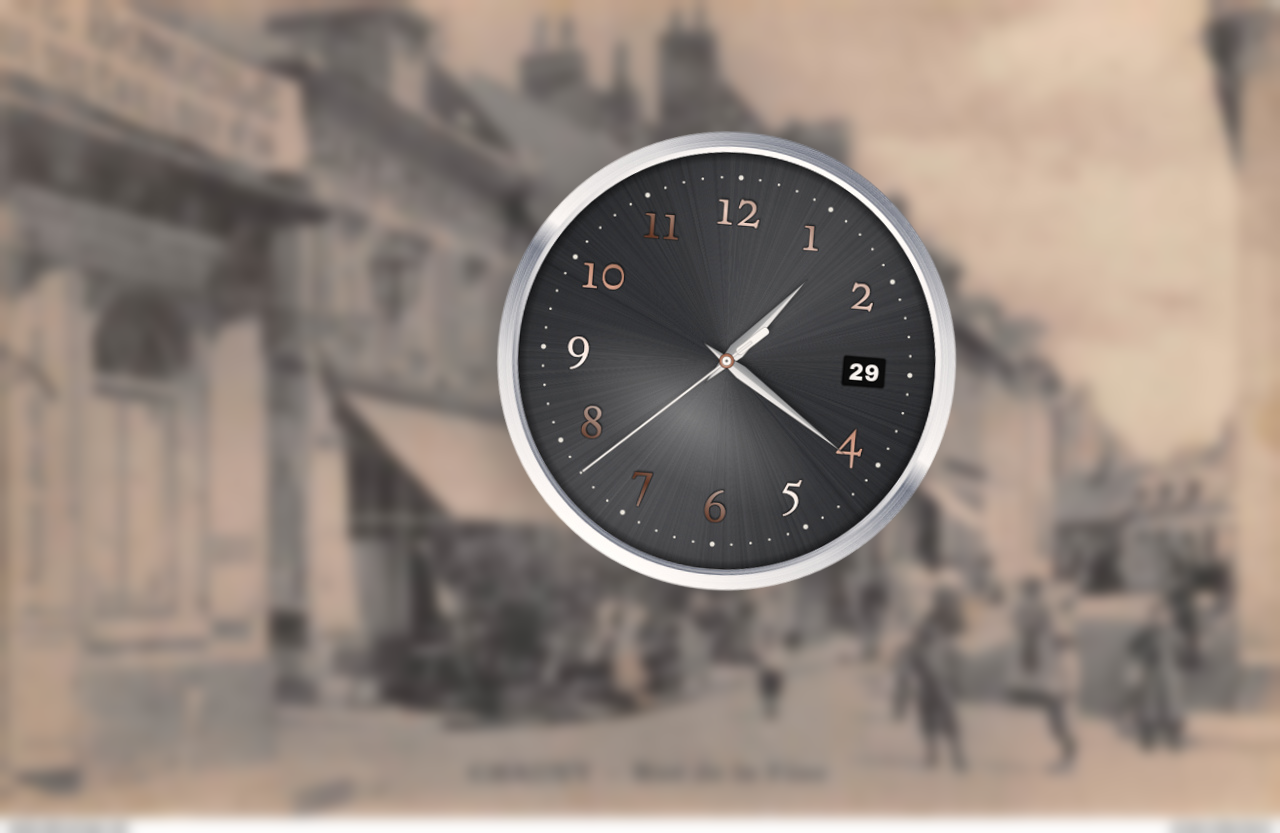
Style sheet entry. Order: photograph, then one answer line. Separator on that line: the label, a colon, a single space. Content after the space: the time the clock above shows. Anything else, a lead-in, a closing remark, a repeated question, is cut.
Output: 1:20:38
